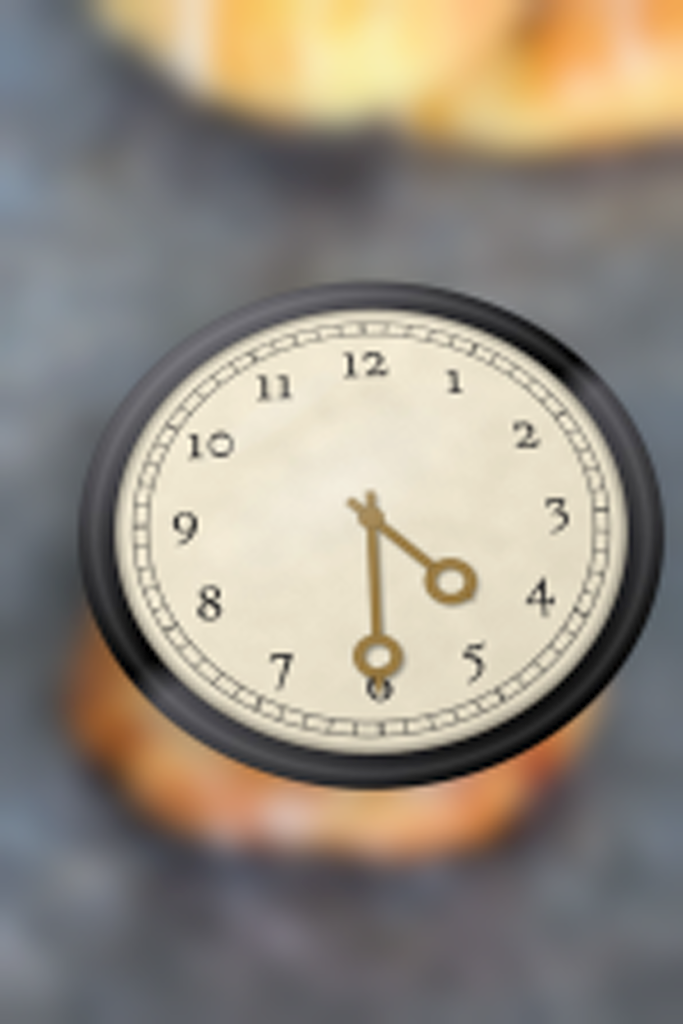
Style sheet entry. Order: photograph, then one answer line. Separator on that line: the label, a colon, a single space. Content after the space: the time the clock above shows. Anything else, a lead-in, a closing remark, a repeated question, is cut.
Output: 4:30
